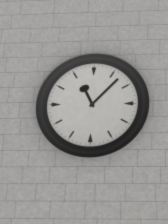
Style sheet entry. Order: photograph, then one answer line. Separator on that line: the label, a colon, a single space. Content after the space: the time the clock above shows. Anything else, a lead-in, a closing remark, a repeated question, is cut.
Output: 11:07
